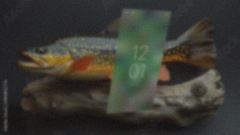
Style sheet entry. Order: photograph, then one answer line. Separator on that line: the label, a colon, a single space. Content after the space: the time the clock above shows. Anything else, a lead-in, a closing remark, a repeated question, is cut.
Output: 12:01
